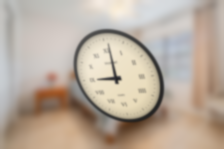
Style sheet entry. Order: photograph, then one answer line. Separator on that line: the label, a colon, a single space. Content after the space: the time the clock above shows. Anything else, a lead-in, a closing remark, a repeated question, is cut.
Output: 9:01
